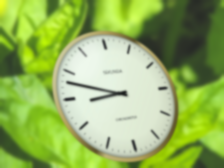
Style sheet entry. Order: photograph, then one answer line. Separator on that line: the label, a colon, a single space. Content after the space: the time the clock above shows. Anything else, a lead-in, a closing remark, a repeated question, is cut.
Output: 8:48
